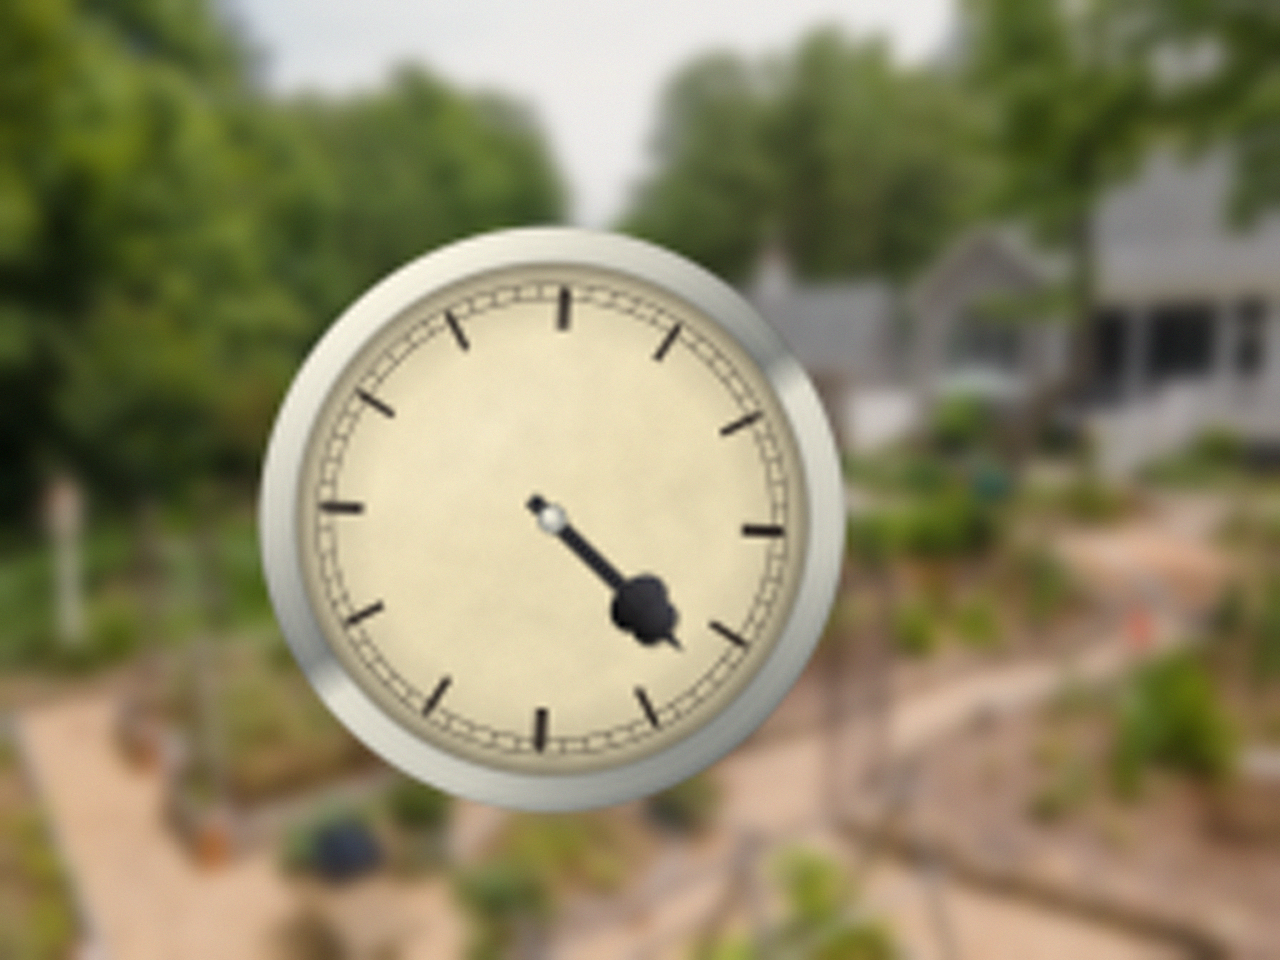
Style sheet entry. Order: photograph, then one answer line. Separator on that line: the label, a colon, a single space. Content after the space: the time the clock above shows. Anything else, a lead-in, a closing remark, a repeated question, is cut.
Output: 4:22
